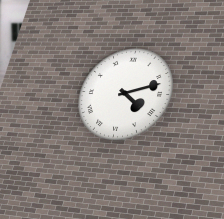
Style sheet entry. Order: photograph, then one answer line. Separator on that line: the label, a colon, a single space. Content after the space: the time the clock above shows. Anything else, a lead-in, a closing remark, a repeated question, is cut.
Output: 4:12
